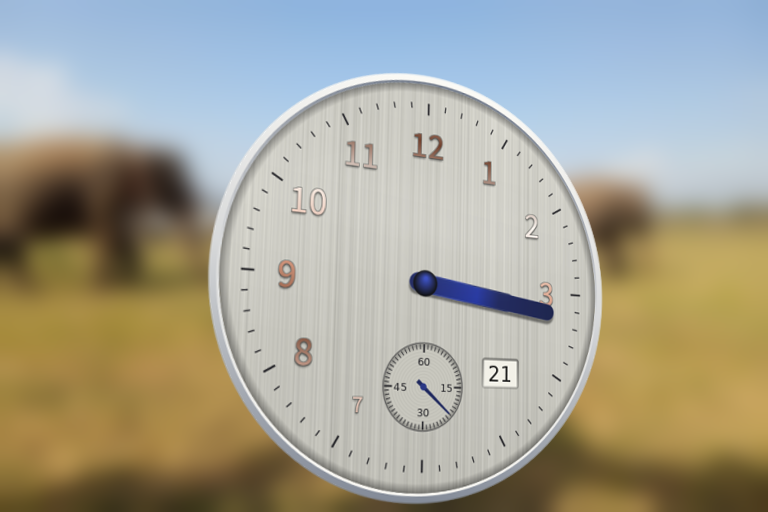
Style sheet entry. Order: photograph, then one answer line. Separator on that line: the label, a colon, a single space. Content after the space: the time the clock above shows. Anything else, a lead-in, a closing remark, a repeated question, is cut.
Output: 3:16:22
